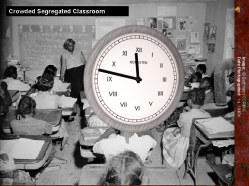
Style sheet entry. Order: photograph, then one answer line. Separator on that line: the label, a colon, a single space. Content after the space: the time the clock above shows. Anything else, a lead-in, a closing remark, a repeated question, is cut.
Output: 11:47
